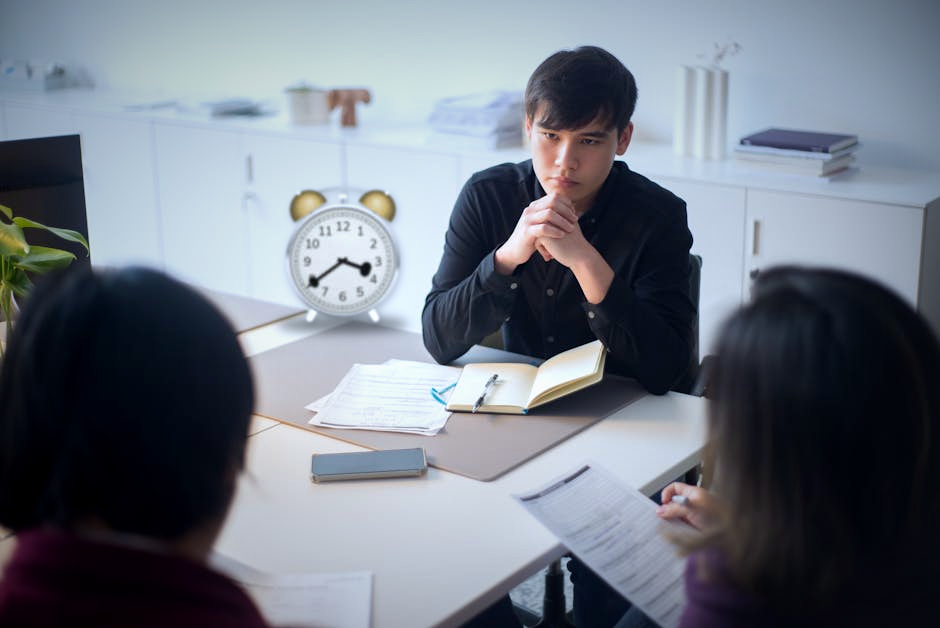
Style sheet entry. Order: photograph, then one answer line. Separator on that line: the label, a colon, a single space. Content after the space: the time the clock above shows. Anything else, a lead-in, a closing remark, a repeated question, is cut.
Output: 3:39
